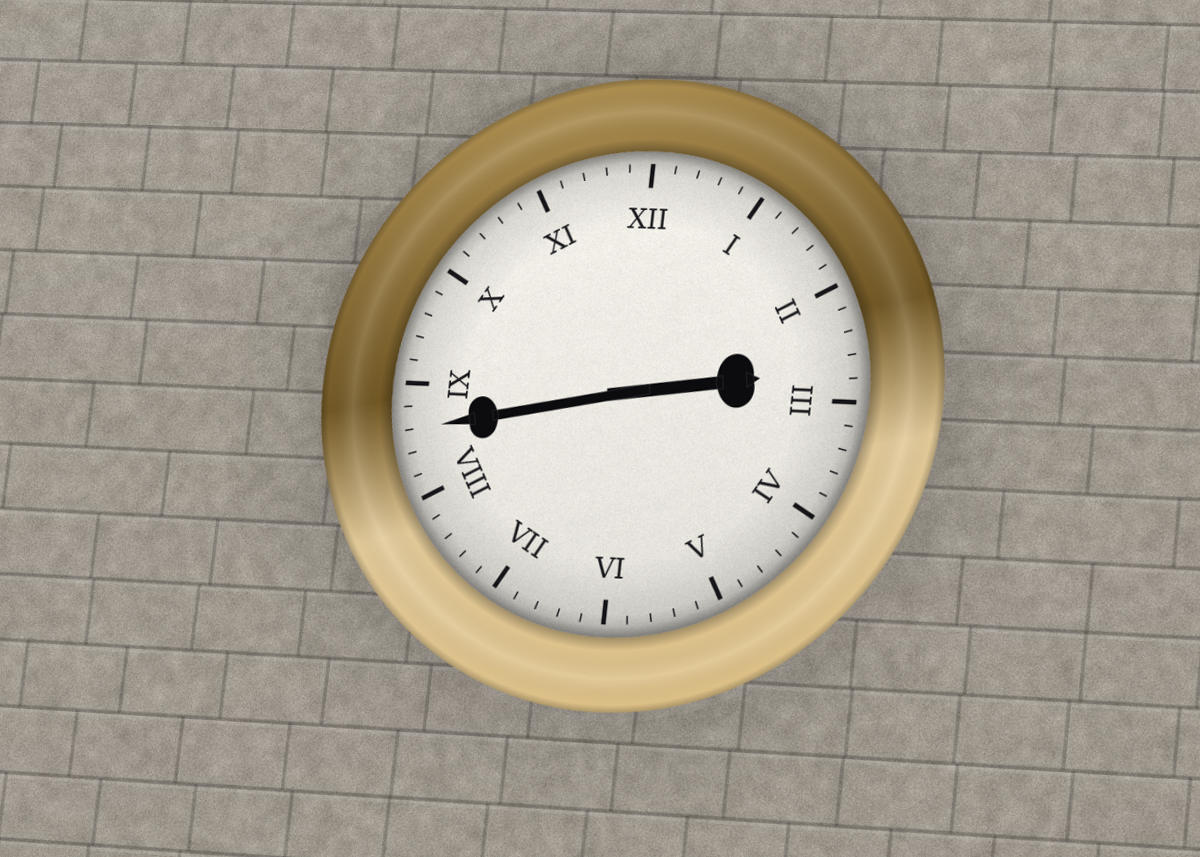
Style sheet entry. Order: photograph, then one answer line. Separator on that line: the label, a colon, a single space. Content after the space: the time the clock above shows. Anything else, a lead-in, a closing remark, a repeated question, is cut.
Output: 2:43
